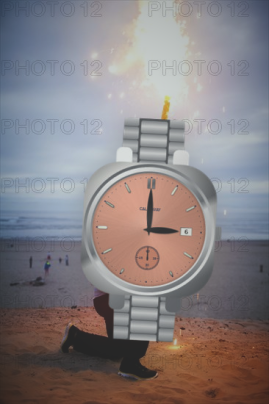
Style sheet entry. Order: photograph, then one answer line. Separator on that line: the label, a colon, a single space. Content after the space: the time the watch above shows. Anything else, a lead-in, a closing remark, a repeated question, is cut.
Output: 3:00
